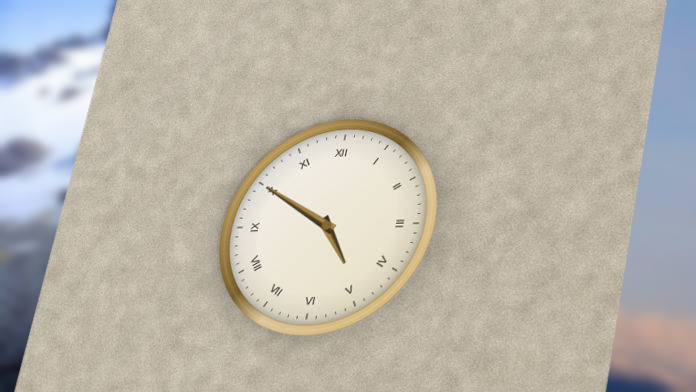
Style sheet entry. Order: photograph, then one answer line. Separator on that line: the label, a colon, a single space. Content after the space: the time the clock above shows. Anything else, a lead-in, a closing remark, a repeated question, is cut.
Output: 4:50
